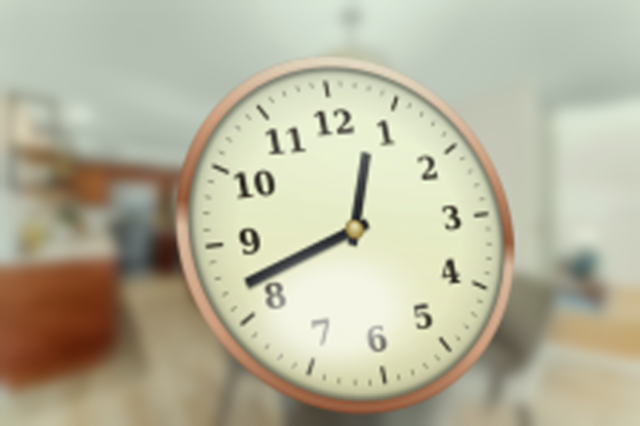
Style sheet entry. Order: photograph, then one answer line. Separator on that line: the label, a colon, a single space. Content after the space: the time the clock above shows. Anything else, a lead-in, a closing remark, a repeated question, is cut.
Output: 12:42
